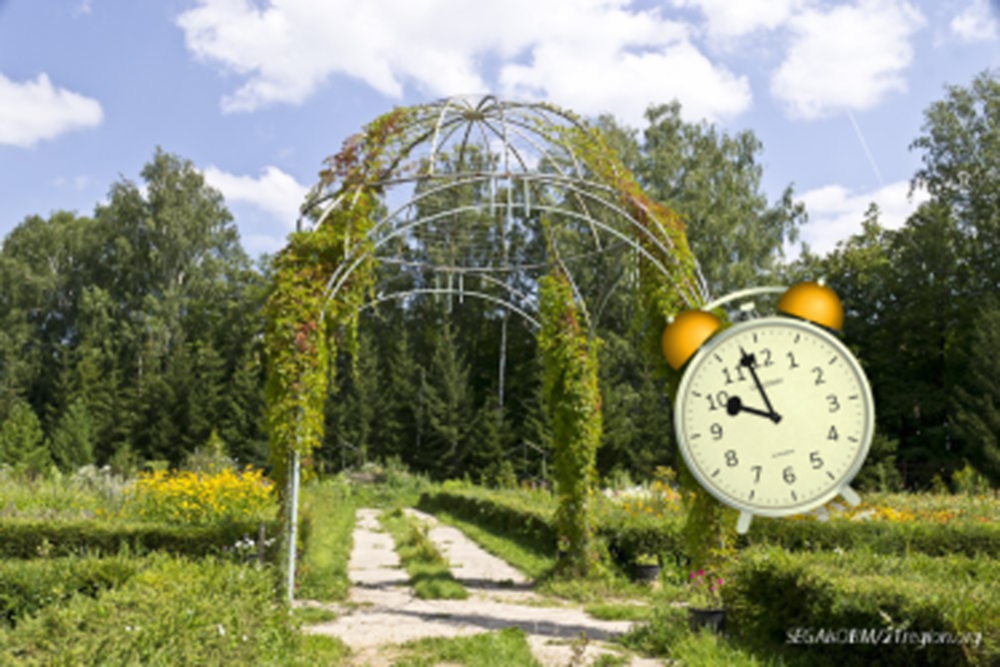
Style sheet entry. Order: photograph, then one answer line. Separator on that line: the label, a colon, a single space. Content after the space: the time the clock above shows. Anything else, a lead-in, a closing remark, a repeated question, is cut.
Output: 9:58
